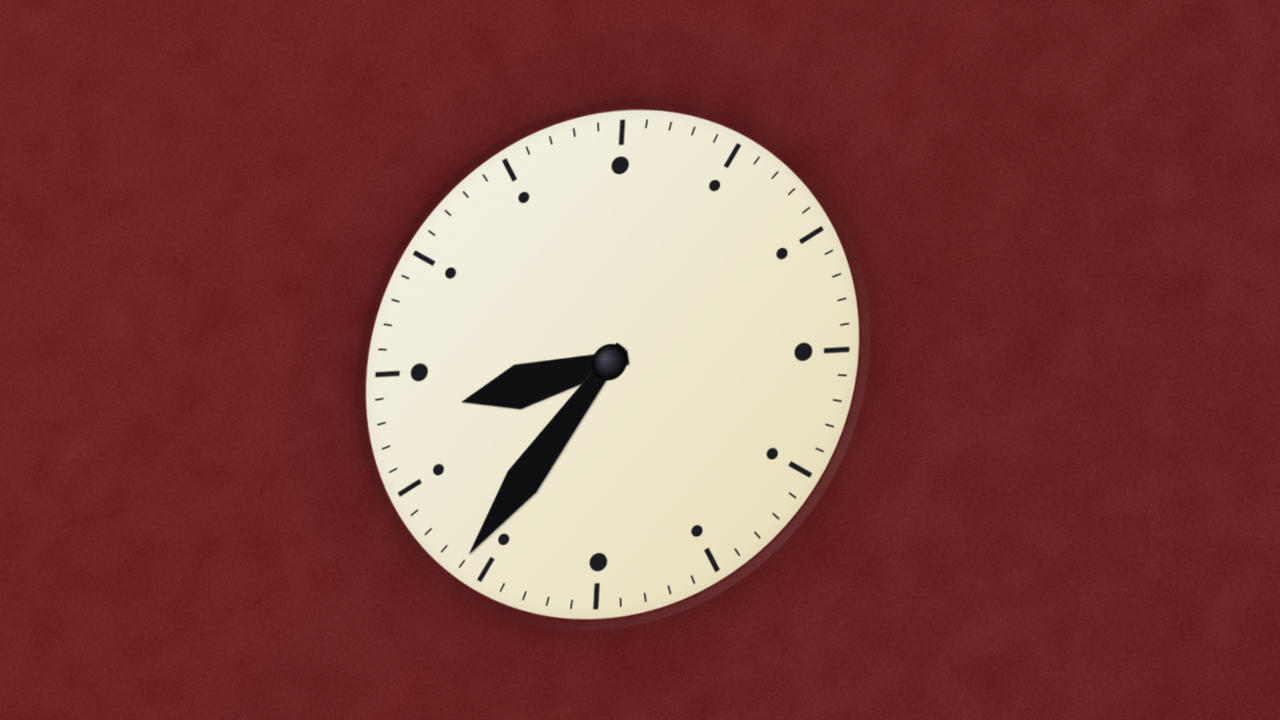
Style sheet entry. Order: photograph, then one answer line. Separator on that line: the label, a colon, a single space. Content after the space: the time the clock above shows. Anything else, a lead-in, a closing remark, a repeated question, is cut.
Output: 8:36
